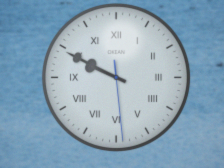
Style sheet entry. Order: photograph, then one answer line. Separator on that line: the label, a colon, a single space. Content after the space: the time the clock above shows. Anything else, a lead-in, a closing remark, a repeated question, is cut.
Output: 9:49:29
